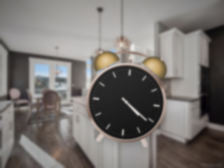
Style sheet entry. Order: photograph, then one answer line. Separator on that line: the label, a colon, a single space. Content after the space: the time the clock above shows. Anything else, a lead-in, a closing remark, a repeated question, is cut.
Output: 4:21
